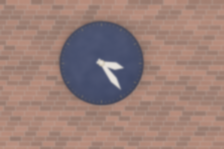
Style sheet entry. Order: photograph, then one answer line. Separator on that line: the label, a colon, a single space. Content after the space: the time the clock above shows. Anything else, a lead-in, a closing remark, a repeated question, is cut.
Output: 3:24
